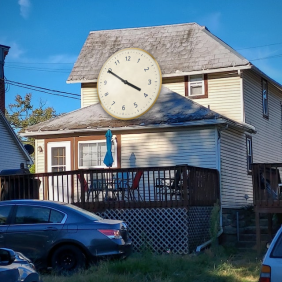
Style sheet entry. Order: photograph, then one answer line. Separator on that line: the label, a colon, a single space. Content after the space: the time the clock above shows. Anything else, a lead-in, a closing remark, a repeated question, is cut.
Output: 3:50
